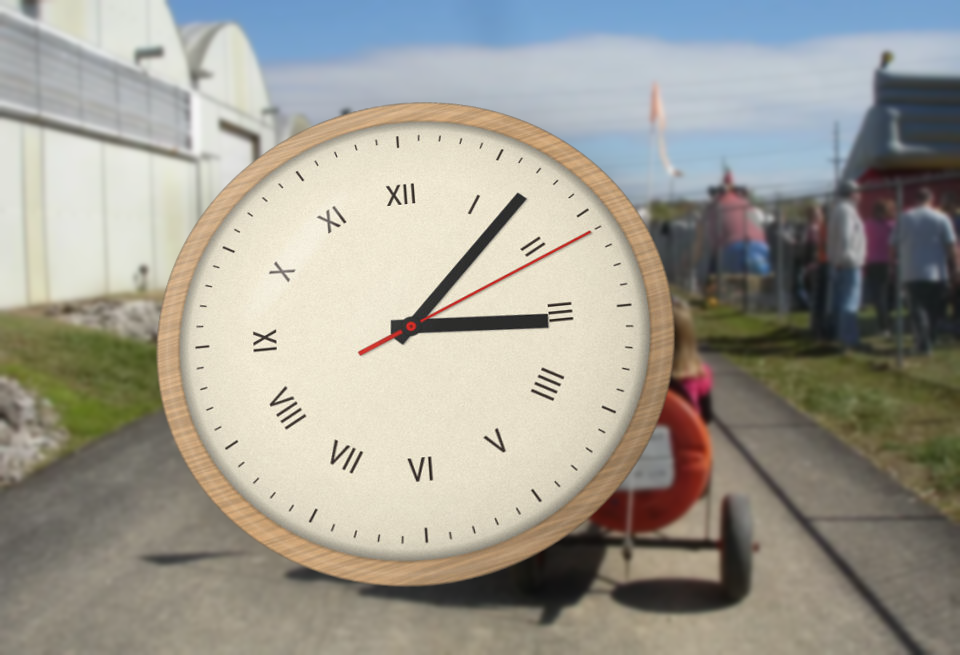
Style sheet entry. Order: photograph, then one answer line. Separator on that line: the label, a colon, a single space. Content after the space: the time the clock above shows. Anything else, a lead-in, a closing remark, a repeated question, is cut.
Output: 3:07:11
